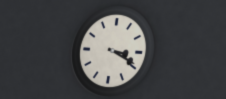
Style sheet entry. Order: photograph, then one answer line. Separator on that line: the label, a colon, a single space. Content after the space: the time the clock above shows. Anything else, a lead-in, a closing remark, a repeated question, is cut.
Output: 3:19
